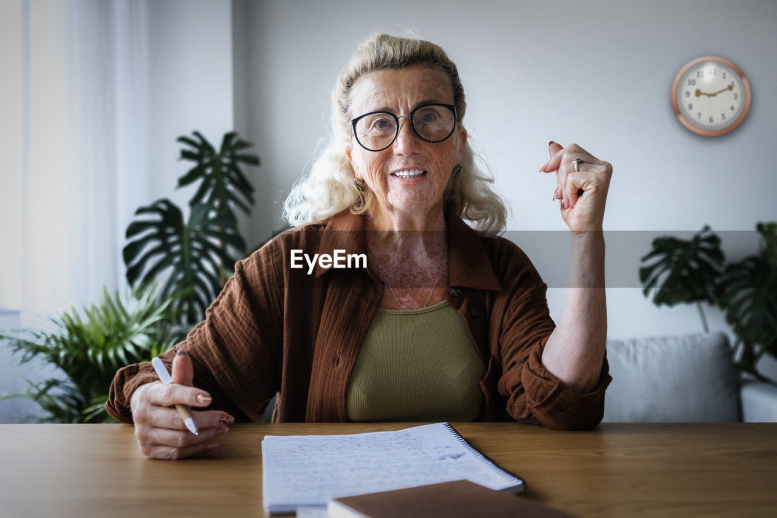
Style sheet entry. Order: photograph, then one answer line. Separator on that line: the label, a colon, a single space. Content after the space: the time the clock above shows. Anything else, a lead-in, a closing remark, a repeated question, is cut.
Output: 9:11
